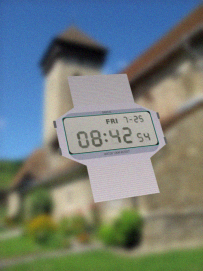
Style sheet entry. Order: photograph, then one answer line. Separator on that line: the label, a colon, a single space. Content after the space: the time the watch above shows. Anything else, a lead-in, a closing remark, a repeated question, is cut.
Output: 8:42:54
